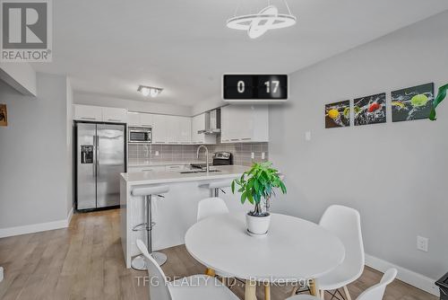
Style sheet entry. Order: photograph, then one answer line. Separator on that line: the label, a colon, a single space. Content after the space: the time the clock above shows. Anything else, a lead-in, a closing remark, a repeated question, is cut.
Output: 0:17
